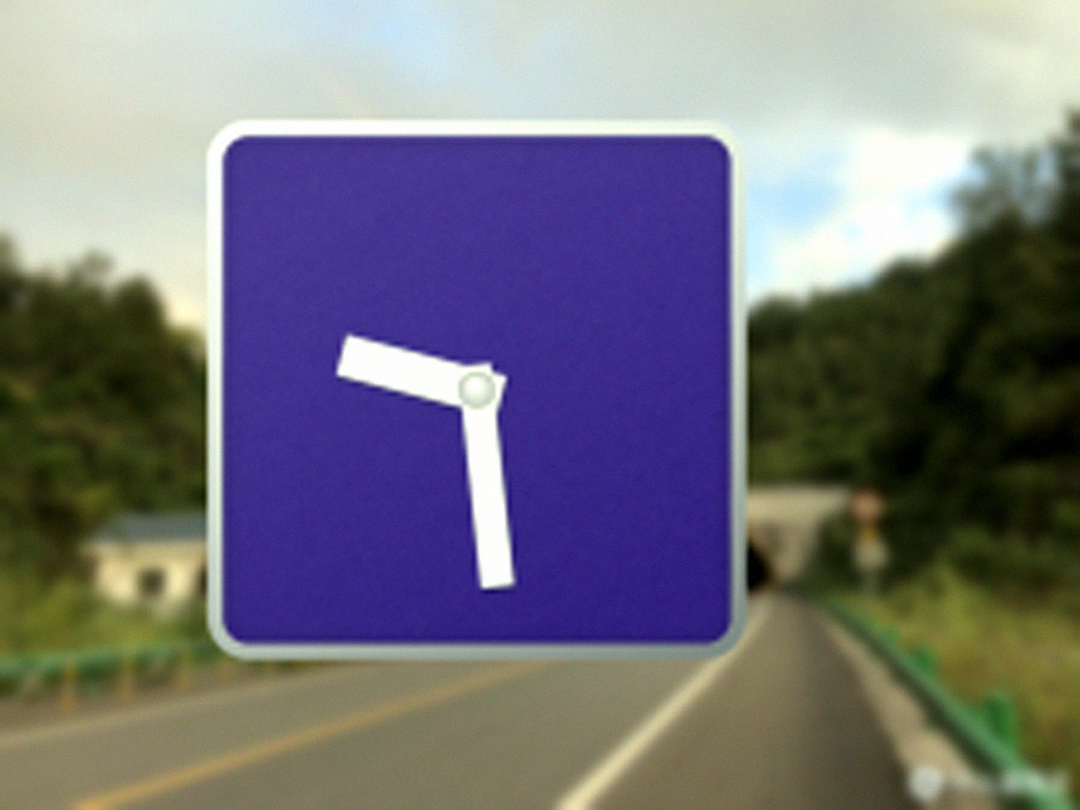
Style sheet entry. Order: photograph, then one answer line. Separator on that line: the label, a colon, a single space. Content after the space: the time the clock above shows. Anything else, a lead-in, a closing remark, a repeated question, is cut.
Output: 9:29
